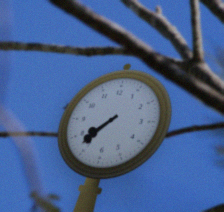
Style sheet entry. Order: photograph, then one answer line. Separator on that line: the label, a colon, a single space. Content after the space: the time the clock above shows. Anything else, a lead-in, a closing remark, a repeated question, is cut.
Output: 7:37
